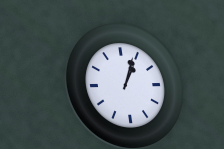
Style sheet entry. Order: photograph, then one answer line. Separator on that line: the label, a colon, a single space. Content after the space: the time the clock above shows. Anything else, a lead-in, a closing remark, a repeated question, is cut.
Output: 1:04
